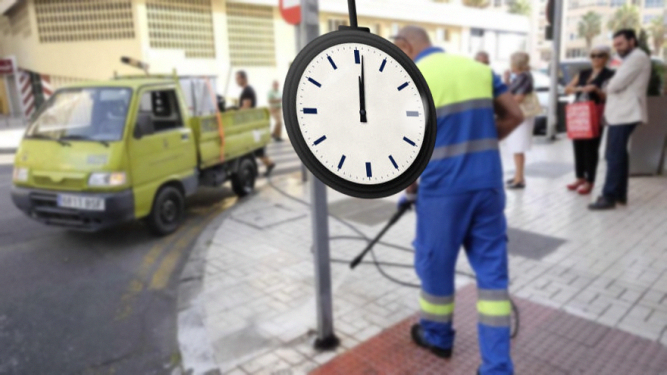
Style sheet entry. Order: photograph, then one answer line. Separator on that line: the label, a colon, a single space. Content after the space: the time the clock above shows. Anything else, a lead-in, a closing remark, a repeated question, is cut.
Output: 12:01
